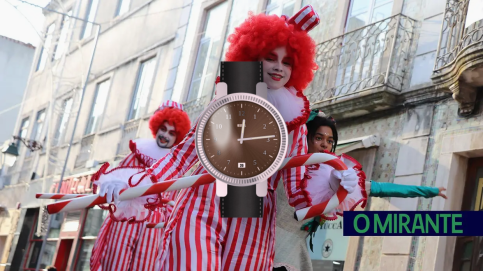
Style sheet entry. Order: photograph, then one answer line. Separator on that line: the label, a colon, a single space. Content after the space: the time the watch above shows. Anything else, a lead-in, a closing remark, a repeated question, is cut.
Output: 12:14
